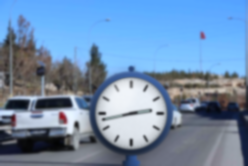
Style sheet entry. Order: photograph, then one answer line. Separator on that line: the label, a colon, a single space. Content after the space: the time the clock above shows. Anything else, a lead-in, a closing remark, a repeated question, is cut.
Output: 2:43
